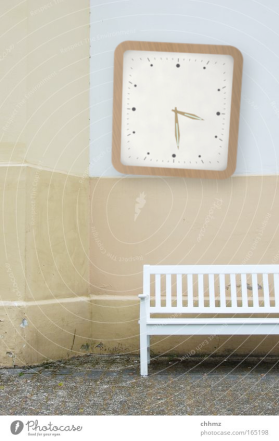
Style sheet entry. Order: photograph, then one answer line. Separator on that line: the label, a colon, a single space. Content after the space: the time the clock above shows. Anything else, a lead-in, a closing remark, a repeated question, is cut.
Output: 3:29
